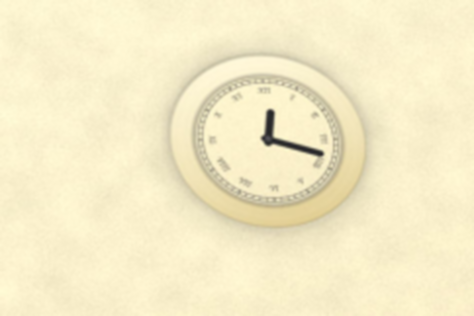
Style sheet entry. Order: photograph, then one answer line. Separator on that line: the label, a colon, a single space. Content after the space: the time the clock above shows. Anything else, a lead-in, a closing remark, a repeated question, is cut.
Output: 12:18
